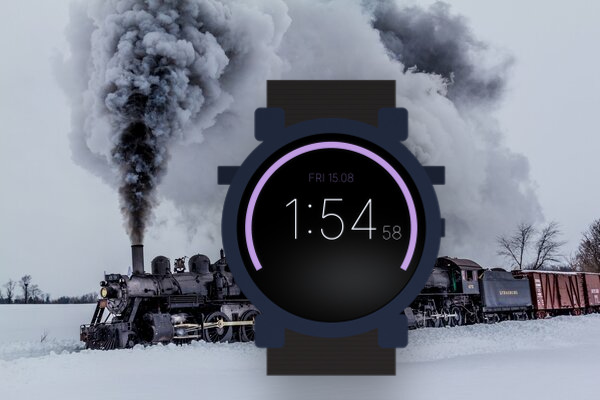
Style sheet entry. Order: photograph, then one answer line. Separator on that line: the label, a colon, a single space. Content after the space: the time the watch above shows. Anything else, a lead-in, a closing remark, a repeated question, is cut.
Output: 1:54:58
